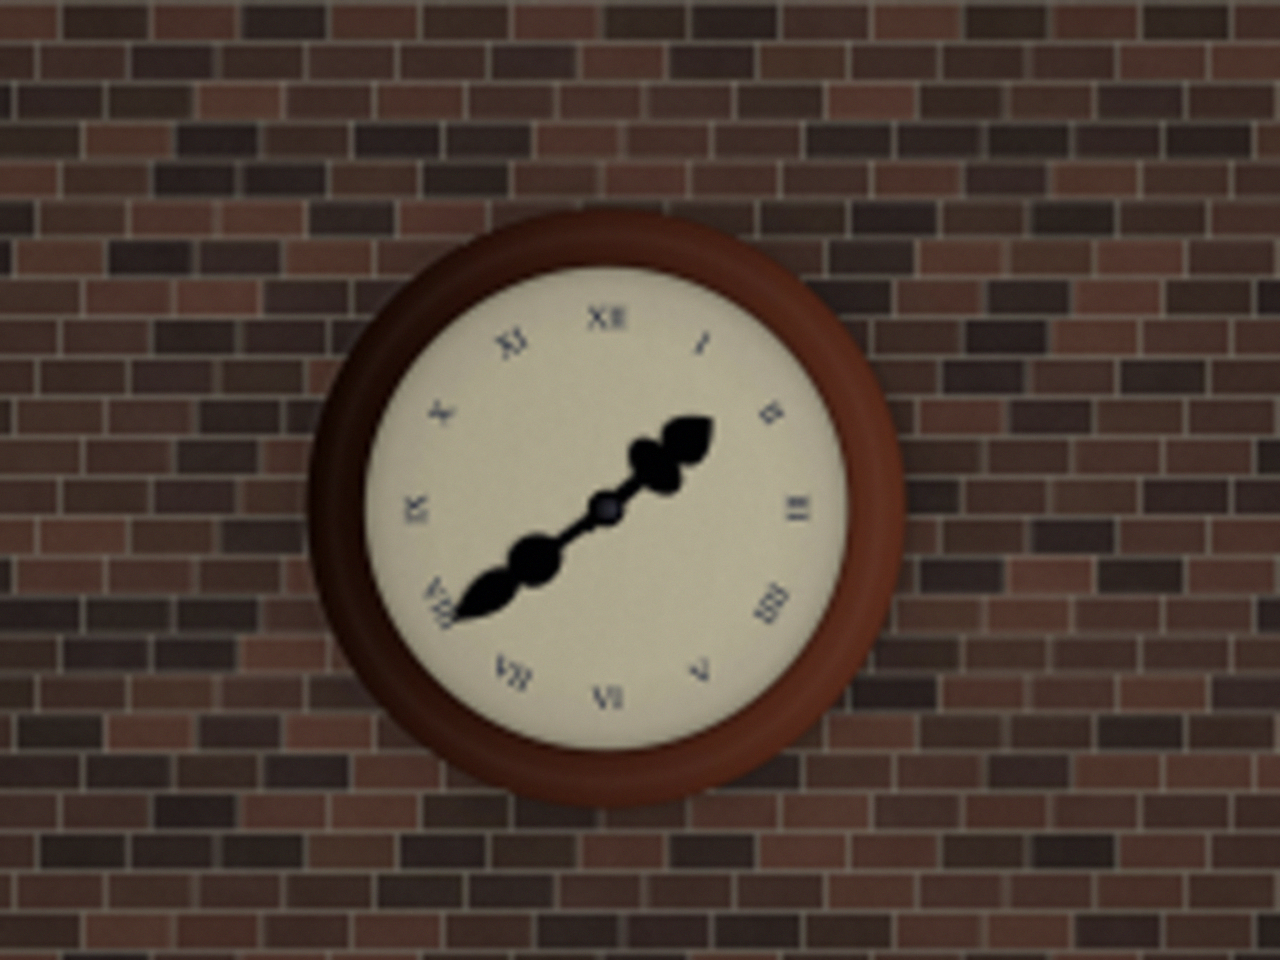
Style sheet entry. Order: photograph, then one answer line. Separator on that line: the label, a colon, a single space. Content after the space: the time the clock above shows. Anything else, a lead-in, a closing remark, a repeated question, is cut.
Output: 1:39
